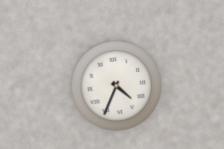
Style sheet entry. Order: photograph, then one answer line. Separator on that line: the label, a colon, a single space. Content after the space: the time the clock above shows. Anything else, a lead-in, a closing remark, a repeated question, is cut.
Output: 4:35
